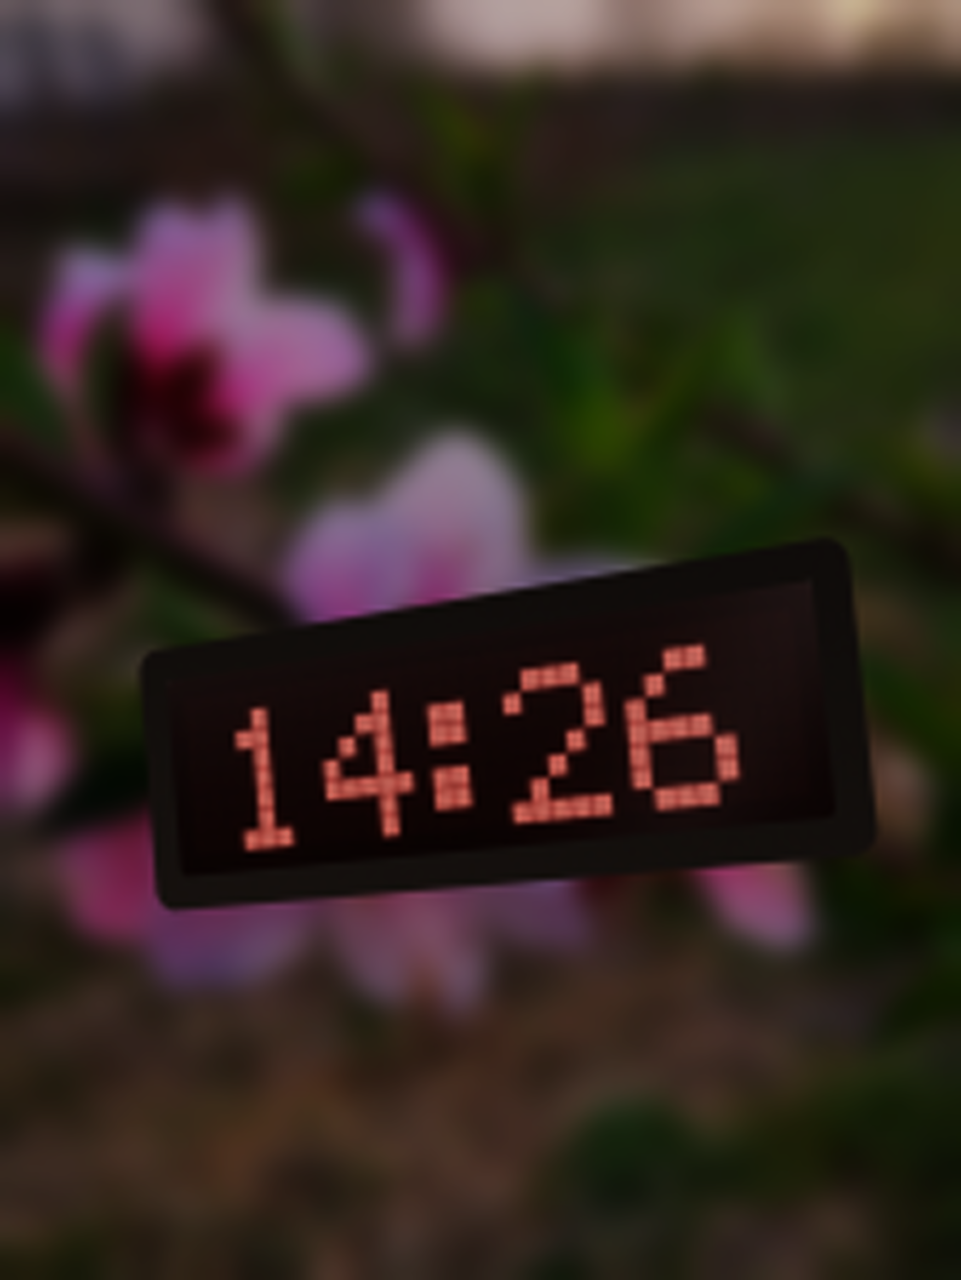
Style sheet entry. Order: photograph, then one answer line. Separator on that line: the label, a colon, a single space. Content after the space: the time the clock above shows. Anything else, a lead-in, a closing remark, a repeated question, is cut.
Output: 14:26
